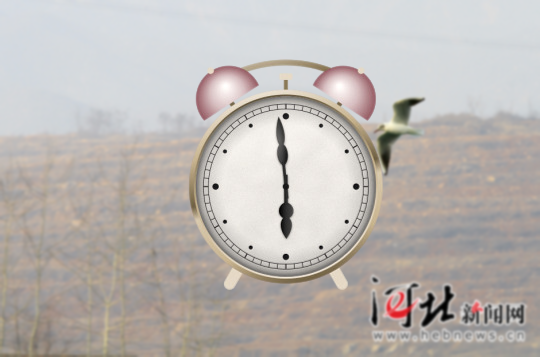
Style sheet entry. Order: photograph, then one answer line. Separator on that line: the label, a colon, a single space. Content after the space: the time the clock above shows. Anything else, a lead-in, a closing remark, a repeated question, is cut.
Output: 5:59
